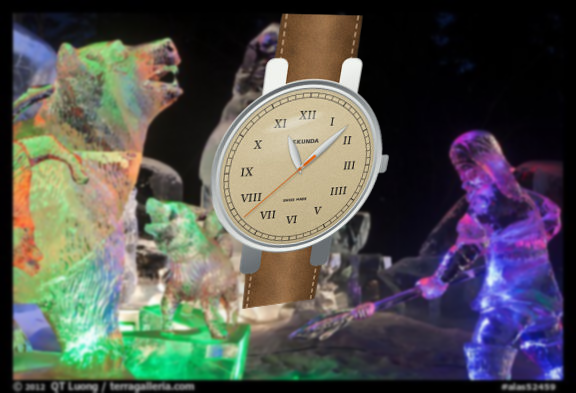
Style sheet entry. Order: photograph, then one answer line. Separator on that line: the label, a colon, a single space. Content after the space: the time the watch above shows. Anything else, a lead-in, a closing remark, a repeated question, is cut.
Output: 11:07:38
